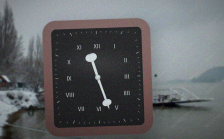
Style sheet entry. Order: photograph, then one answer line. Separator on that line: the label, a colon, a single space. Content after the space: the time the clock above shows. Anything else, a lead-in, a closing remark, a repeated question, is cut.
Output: 11:27
